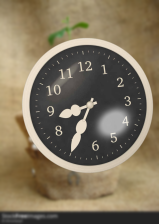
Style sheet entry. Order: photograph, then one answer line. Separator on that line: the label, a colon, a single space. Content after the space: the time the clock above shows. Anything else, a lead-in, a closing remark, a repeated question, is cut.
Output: 8:35
